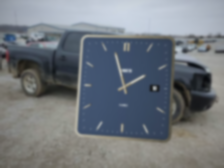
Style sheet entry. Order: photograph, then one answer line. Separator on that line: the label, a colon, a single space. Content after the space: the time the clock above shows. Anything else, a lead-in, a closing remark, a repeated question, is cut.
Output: 1:57
